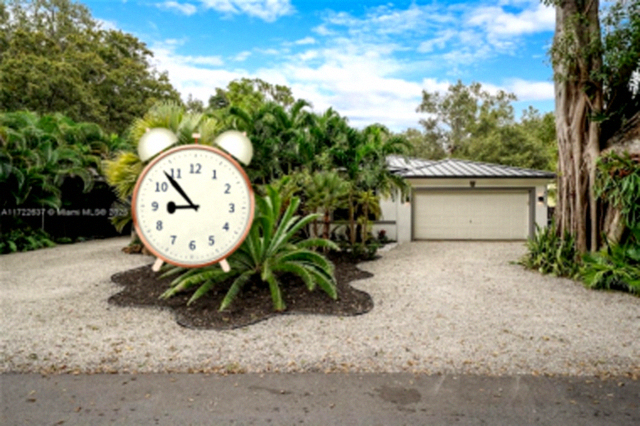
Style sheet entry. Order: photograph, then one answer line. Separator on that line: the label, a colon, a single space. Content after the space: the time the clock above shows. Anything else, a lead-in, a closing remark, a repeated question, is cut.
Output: 8:53
